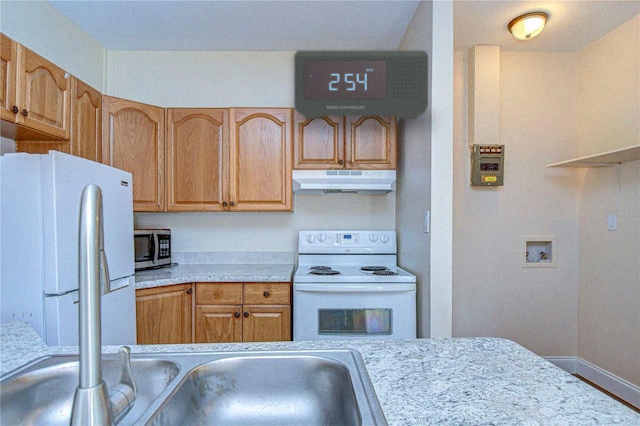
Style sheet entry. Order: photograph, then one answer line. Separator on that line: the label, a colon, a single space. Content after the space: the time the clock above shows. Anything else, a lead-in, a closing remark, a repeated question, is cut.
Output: 2:54
